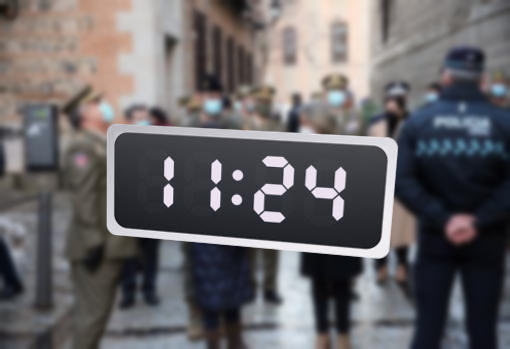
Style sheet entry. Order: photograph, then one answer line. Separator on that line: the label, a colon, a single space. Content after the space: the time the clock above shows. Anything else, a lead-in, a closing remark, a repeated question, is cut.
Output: 11:24
